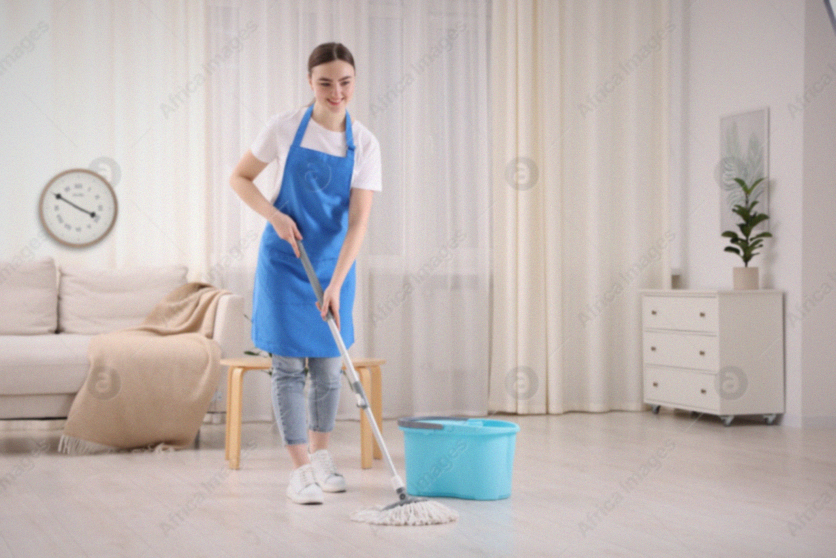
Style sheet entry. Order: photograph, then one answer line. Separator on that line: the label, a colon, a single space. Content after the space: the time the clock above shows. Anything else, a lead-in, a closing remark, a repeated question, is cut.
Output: 3:50
